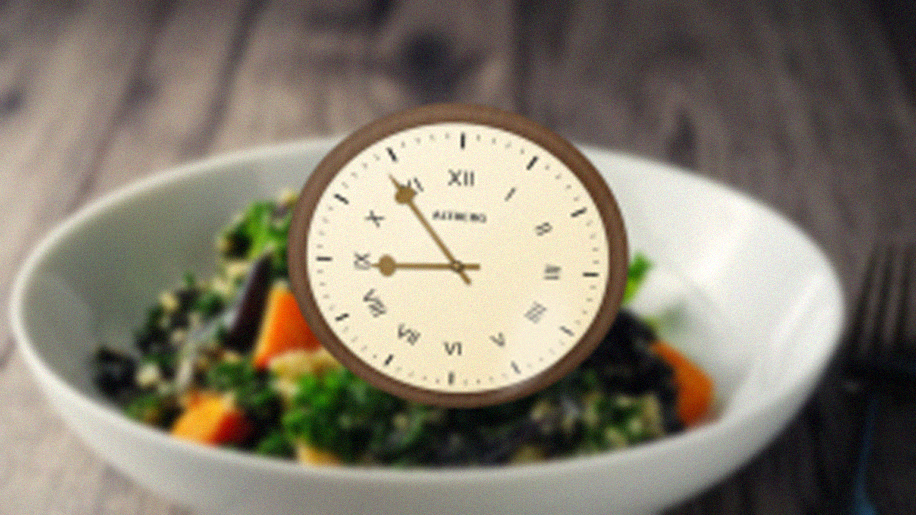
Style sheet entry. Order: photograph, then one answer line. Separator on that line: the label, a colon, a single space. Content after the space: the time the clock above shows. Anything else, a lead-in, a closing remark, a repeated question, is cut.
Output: 8:54
